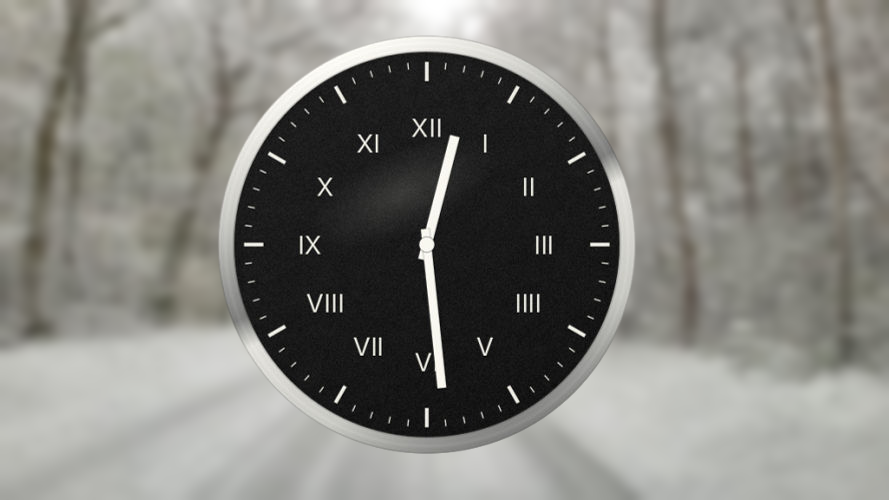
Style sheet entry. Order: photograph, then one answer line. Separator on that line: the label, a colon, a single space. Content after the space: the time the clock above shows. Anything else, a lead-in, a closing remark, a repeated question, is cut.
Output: 12:29
